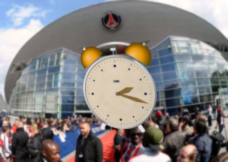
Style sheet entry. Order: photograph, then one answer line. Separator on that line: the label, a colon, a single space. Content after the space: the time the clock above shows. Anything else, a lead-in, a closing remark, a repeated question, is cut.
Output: 2:18
